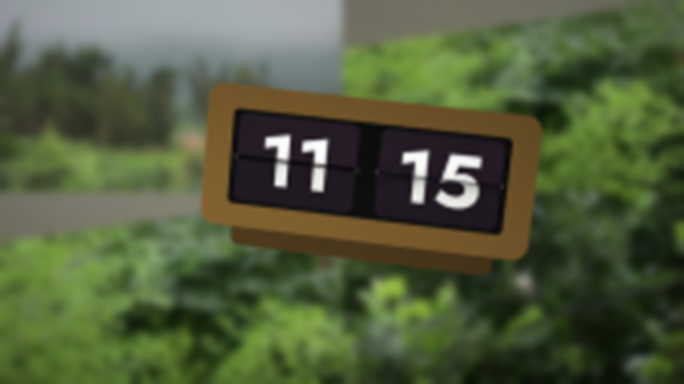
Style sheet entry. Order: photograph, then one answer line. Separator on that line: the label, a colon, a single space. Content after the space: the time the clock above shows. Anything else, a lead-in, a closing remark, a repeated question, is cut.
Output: 11:15
